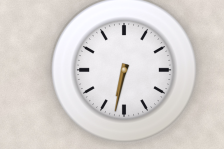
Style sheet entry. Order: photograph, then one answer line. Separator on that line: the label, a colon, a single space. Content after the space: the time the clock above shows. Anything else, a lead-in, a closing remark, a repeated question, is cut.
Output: 6:32
